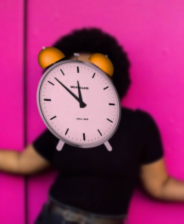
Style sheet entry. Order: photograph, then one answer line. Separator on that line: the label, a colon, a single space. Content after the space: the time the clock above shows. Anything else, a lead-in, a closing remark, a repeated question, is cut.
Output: 11:52
